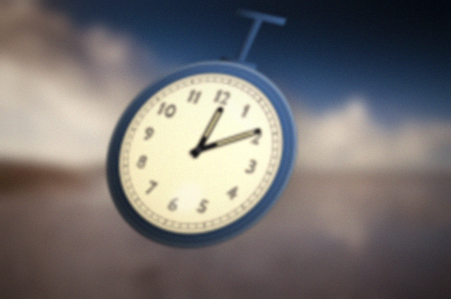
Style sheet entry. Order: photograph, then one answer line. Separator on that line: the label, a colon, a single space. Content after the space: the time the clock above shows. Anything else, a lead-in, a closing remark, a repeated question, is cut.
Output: 12:09
